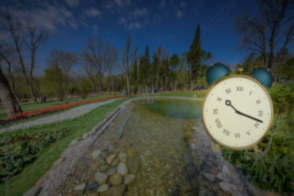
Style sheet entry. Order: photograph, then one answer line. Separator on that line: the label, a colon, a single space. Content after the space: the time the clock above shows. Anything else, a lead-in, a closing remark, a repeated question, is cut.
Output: 10:18
